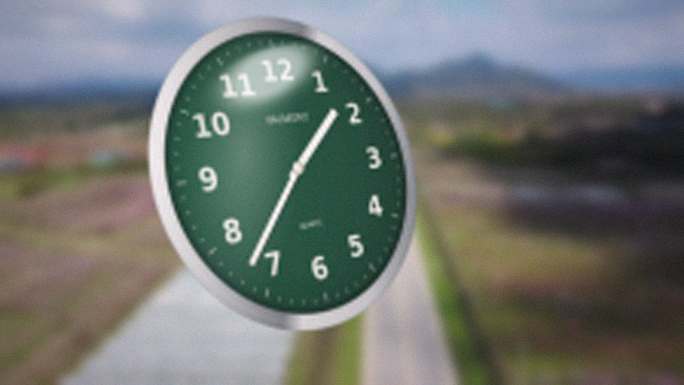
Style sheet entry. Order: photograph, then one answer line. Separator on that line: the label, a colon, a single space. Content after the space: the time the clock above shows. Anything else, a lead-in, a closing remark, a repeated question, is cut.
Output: 1:37
